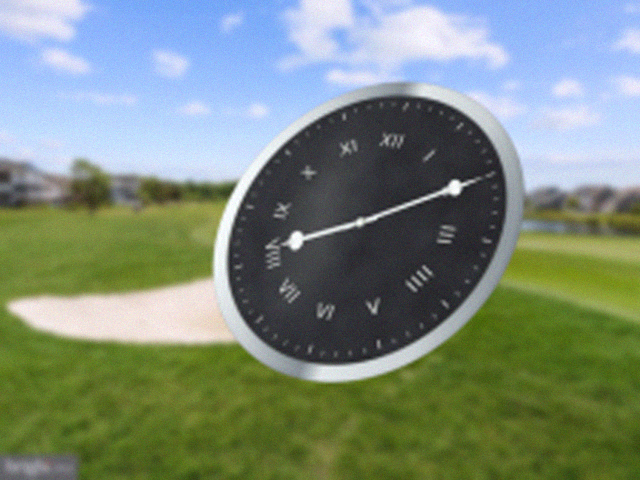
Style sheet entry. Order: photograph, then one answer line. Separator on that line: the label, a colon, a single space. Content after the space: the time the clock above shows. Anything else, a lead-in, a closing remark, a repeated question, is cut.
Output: 8:10
